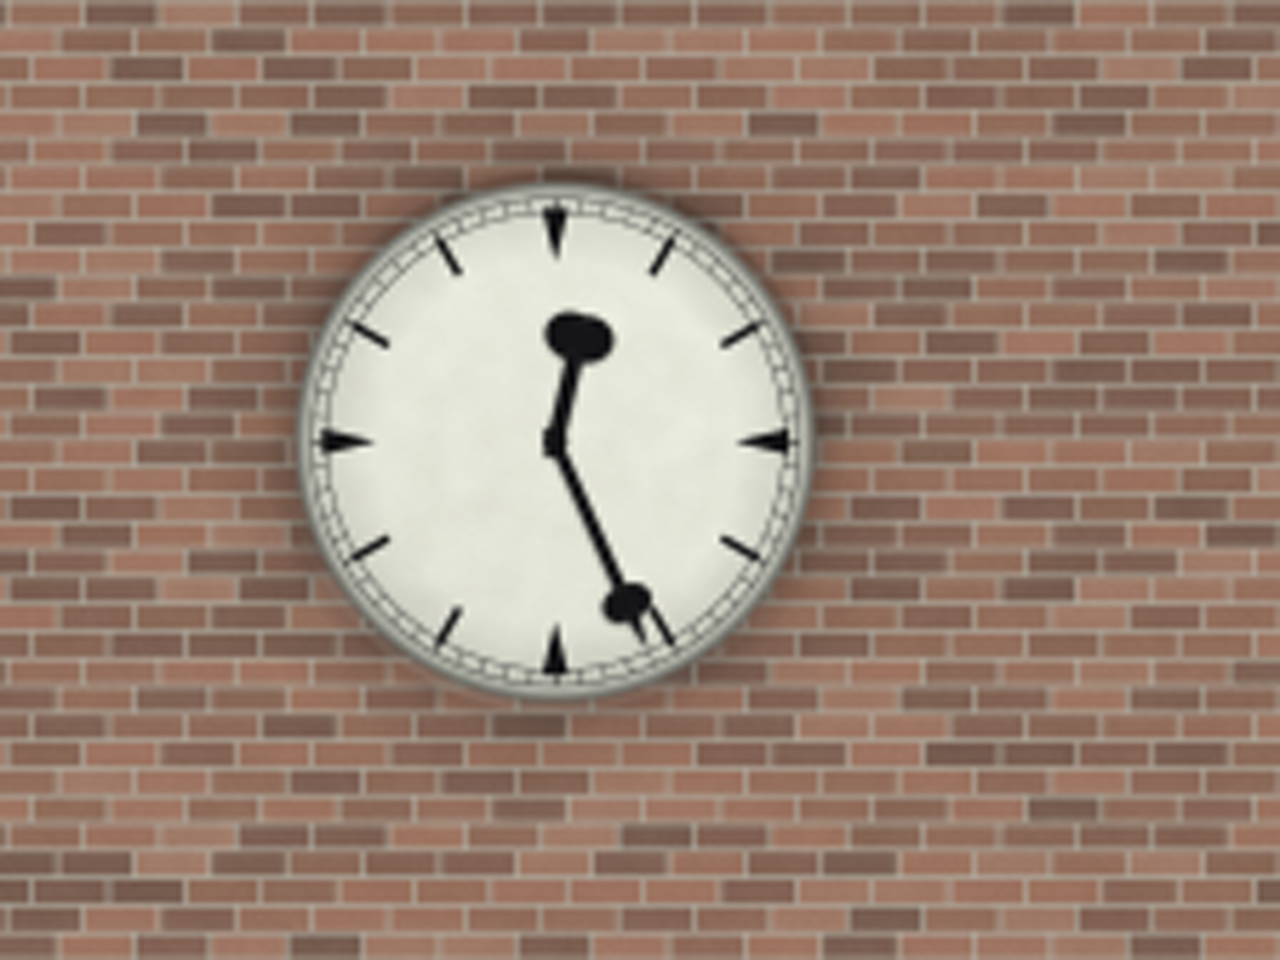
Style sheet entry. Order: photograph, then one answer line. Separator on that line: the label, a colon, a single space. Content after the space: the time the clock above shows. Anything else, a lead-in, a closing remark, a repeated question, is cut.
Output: 12:26
